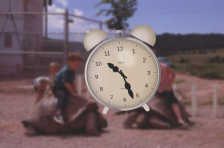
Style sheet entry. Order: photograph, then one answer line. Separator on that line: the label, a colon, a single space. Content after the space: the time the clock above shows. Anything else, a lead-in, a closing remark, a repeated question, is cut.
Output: 10:27
